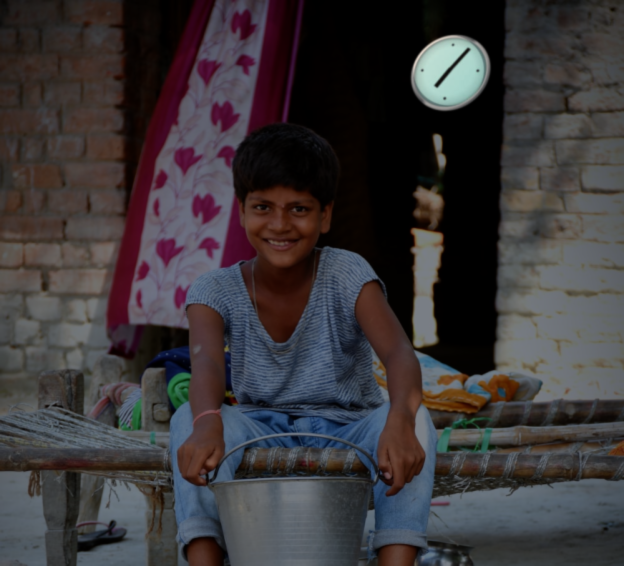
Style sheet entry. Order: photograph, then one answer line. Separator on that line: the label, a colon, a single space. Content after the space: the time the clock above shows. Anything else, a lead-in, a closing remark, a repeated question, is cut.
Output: 7:06
